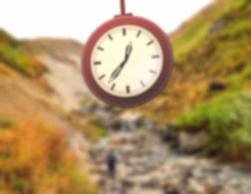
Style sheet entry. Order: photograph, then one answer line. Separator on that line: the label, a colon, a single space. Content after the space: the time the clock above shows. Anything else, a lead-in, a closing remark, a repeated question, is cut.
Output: 12:37
